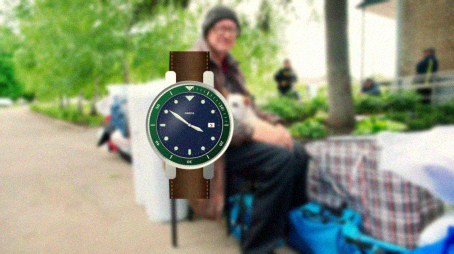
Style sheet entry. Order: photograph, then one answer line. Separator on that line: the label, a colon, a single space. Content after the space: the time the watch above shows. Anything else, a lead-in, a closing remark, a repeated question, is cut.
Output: 3:51
